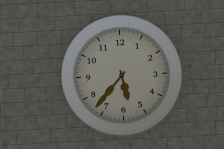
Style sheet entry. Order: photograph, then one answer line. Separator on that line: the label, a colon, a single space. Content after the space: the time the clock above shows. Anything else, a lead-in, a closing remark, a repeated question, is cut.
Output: 5:37
